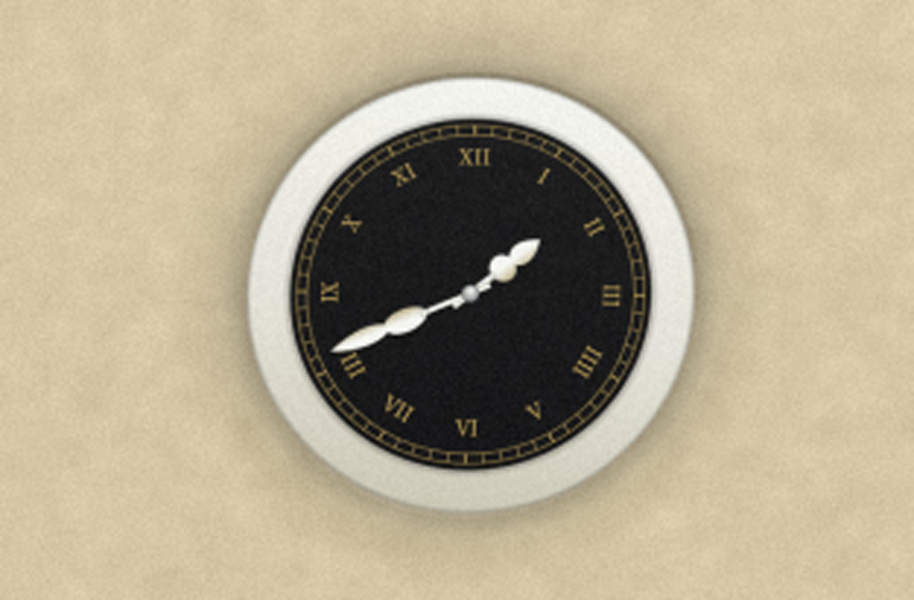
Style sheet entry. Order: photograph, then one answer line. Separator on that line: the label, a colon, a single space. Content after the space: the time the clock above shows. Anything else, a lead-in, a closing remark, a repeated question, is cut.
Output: 1:41
